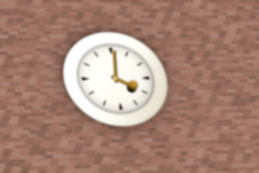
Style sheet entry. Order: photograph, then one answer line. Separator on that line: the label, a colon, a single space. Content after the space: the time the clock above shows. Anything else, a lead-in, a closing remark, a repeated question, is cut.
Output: 4:01
